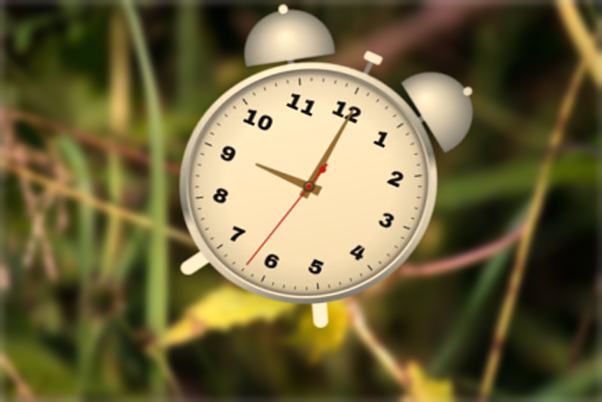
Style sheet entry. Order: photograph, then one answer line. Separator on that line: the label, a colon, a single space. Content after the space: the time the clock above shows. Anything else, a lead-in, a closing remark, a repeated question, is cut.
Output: 9:00:32
